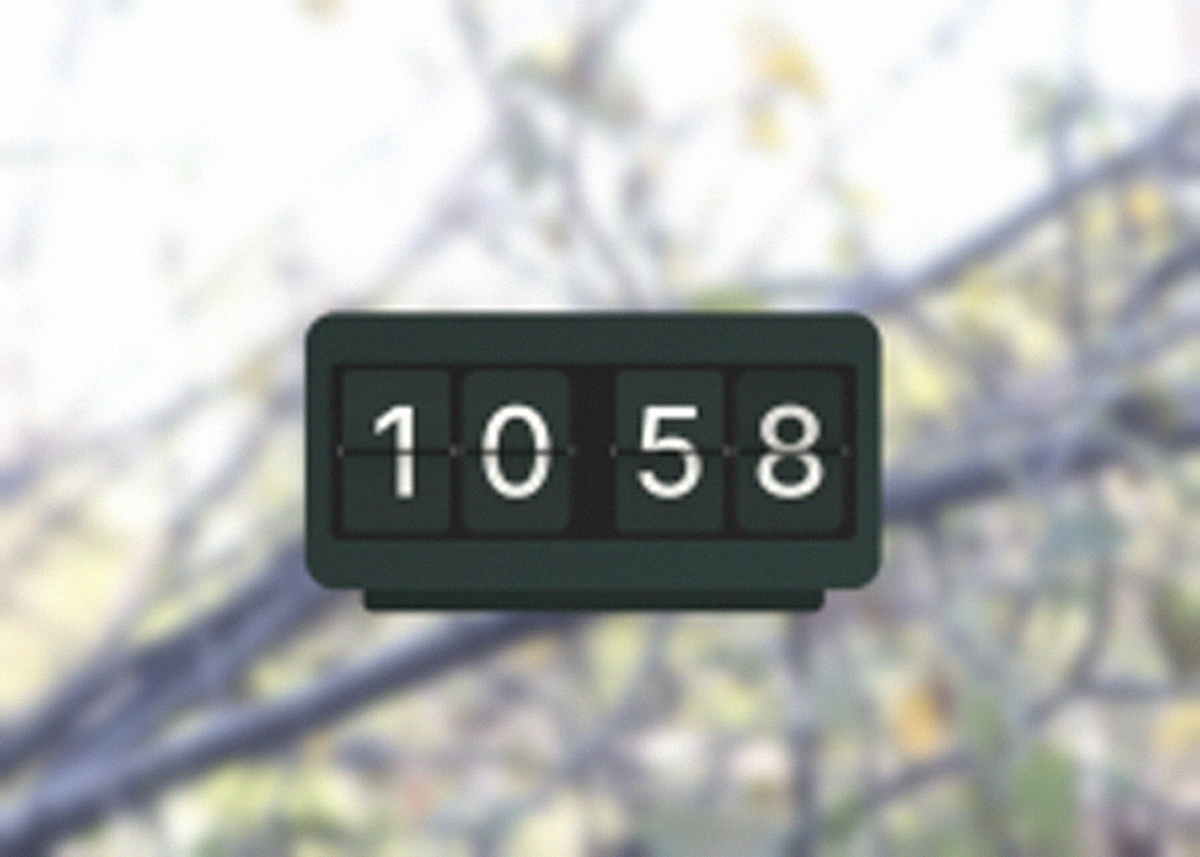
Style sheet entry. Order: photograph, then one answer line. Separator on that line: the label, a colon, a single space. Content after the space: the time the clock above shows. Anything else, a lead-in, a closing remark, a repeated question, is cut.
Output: 10:58
